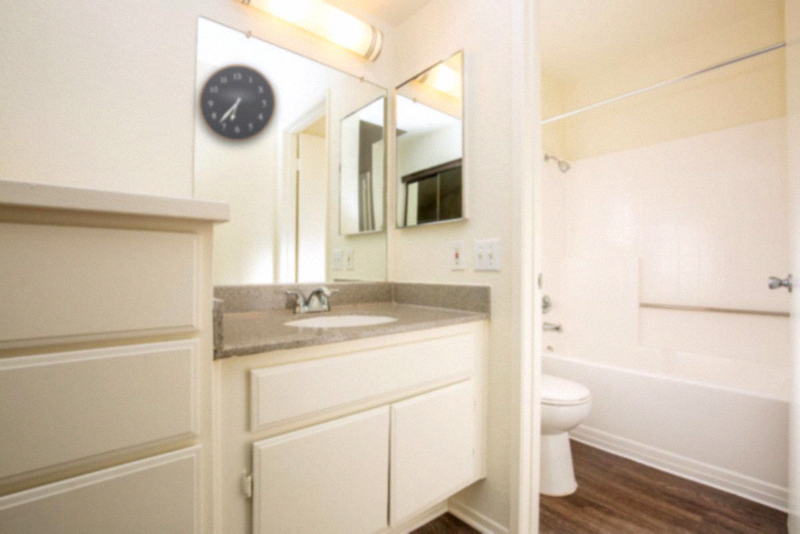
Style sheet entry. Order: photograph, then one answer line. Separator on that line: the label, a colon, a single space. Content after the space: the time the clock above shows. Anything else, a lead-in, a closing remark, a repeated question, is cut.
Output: 6:37
